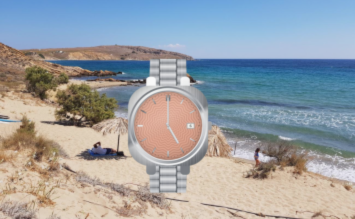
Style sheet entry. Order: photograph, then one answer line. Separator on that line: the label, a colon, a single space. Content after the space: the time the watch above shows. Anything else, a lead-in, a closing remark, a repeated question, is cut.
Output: 5:00
